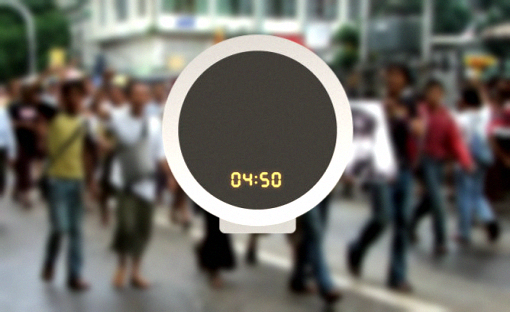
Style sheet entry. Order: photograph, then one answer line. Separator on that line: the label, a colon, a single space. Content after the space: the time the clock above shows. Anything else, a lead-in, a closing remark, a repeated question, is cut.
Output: 4:50
